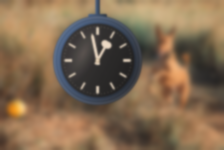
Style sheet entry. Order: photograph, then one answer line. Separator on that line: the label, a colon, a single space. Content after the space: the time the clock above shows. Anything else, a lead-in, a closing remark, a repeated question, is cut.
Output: 12:58
